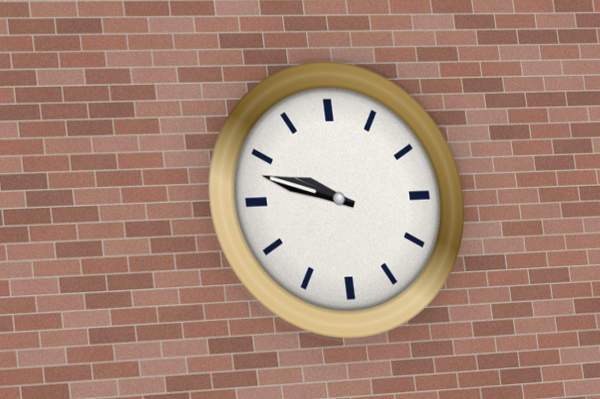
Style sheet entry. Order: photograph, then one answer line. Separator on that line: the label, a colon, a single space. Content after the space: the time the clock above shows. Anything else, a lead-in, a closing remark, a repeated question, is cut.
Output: 9:48
